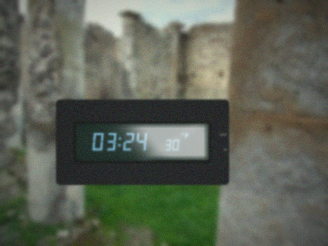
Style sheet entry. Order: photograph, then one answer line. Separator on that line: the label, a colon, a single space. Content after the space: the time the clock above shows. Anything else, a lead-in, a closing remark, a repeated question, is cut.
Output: 3:24
